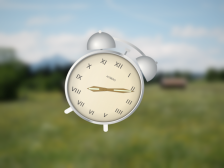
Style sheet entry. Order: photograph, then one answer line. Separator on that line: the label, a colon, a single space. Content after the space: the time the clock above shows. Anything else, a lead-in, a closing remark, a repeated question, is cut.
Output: 8:11
